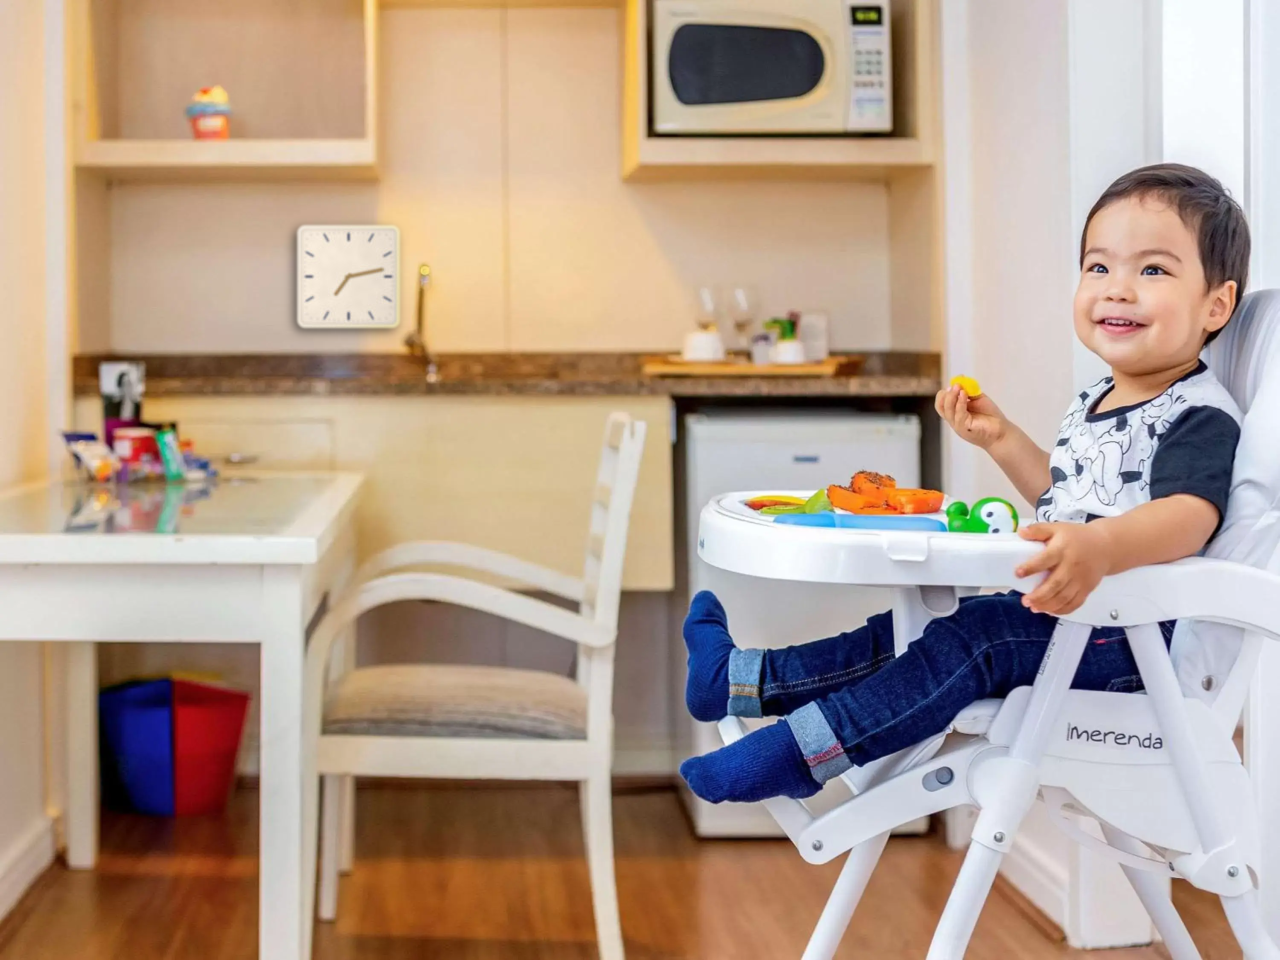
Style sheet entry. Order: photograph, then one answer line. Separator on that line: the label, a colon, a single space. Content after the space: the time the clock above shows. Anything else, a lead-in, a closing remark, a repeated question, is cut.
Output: 7:13
